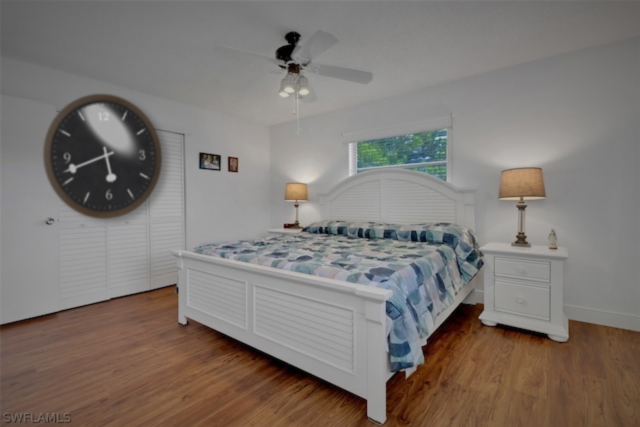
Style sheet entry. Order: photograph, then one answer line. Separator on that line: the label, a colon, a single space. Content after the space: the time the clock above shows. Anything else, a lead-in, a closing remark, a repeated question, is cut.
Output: 5:42
